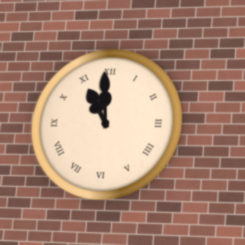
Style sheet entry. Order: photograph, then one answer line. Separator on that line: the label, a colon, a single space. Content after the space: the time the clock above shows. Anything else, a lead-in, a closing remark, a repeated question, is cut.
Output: 10:59
